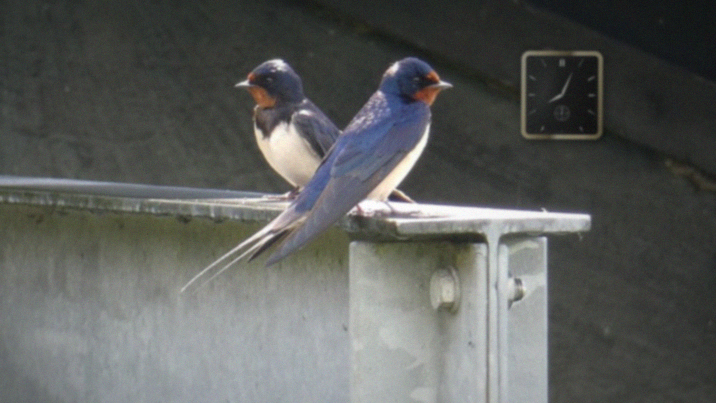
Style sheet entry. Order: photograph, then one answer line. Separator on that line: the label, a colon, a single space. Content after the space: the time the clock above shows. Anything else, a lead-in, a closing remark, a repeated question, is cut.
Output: 8:04
